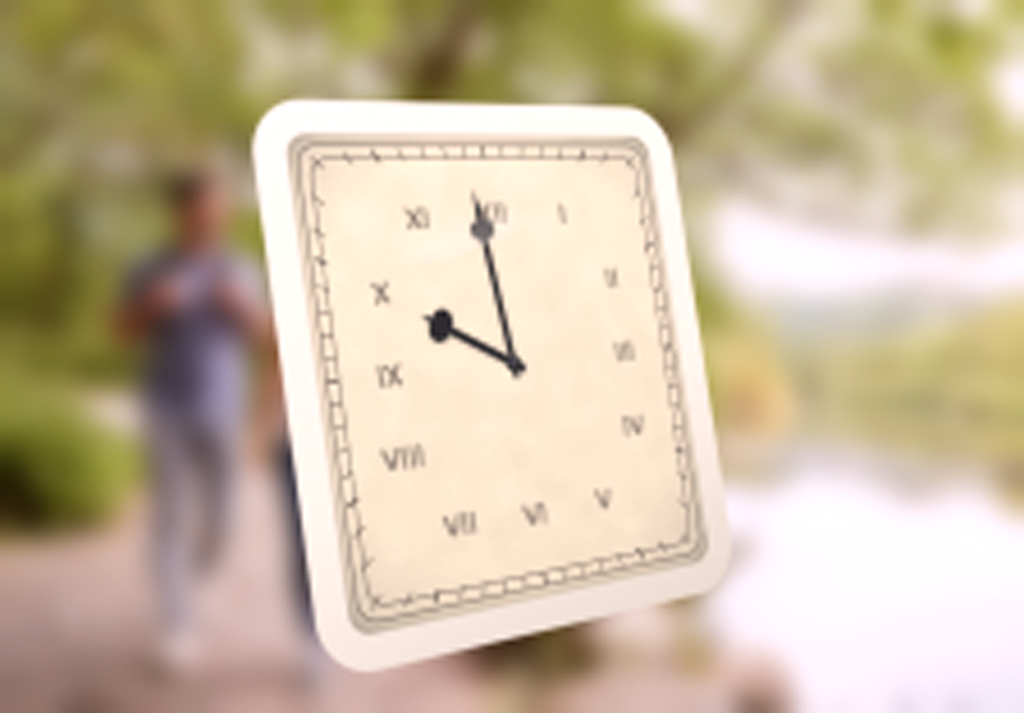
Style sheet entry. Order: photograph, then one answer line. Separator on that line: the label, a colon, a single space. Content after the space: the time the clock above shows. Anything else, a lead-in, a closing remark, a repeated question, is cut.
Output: 9:59
